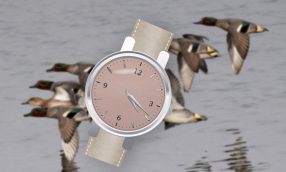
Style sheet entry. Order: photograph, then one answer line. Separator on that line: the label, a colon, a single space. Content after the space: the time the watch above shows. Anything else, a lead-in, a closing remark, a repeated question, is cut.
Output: 4:19
